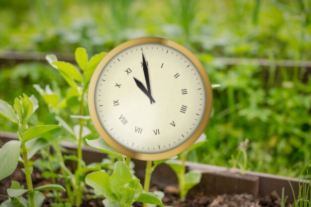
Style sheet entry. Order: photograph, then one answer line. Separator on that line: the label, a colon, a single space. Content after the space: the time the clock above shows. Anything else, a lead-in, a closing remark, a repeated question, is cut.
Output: 11:00
